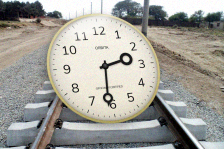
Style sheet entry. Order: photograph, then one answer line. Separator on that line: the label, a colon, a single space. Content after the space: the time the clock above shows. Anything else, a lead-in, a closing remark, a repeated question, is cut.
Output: 2:31
